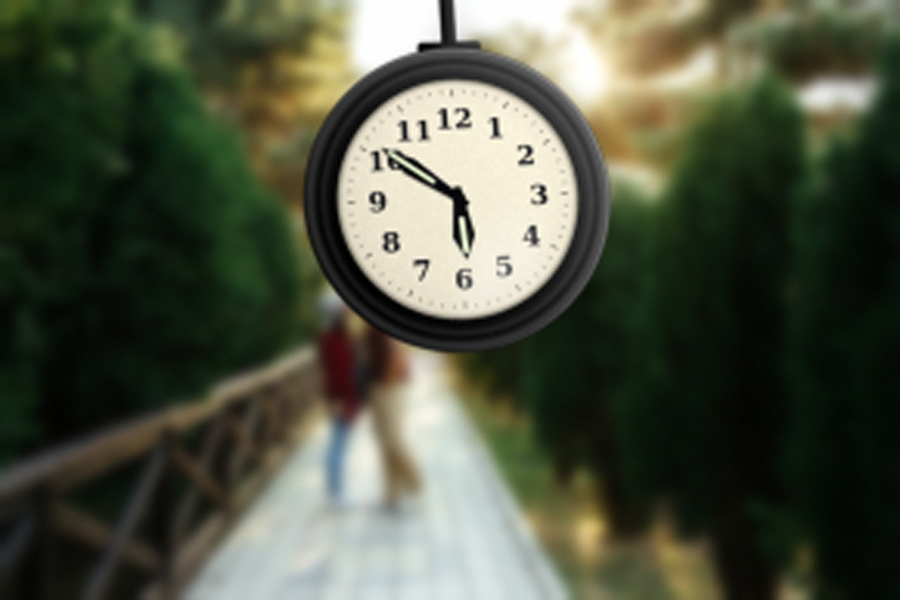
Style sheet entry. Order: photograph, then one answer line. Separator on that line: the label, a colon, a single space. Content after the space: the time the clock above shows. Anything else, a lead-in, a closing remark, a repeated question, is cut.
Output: 5:51
